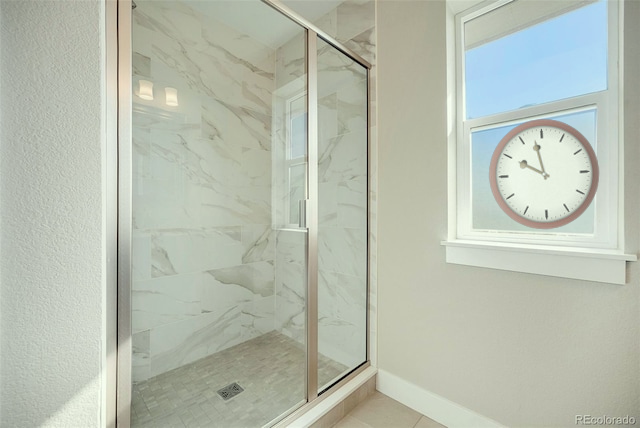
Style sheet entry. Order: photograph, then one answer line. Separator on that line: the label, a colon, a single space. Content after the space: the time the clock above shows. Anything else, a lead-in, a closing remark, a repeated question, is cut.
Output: 9:58
